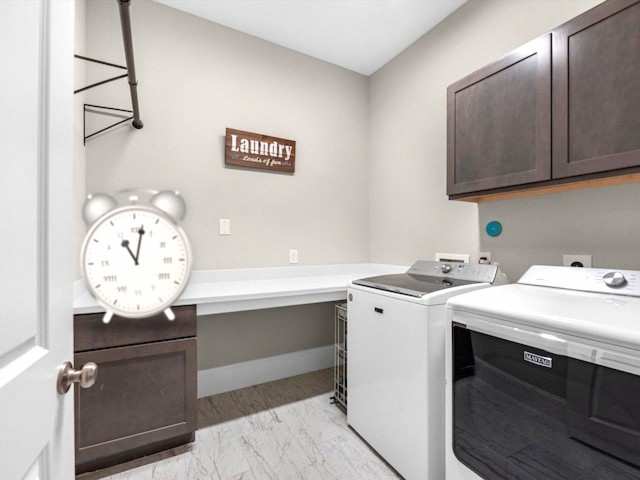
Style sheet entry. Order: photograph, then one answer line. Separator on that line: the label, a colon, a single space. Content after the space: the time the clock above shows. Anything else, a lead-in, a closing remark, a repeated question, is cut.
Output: 11:02
